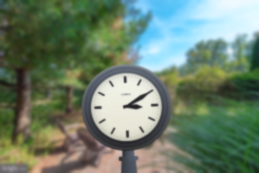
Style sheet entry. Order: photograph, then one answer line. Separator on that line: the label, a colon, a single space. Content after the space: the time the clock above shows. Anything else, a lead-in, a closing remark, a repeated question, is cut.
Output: 3:10
